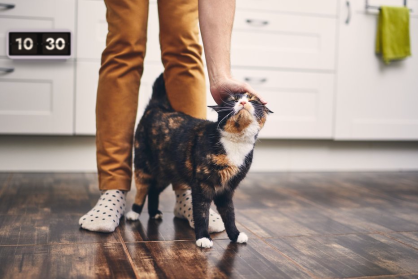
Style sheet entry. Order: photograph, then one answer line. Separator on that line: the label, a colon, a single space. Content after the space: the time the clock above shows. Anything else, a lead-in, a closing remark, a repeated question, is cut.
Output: 10:30
